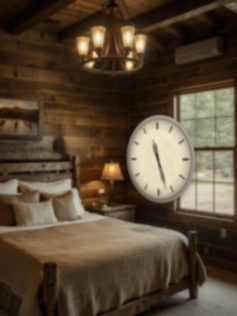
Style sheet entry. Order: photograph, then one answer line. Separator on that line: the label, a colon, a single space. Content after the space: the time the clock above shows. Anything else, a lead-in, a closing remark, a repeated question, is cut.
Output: 11:27
